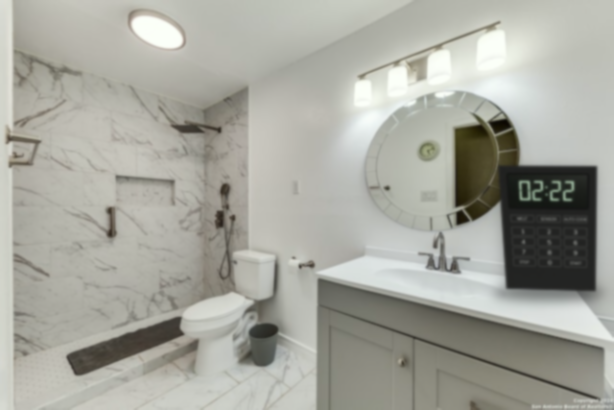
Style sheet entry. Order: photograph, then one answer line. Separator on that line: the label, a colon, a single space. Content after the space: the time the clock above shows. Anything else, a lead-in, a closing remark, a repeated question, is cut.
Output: 2:22
